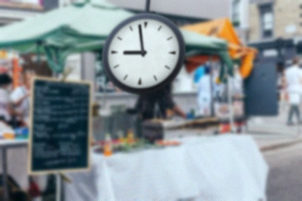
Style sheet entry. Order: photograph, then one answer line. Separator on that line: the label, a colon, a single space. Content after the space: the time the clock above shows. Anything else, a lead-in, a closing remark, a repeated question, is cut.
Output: 8:58
